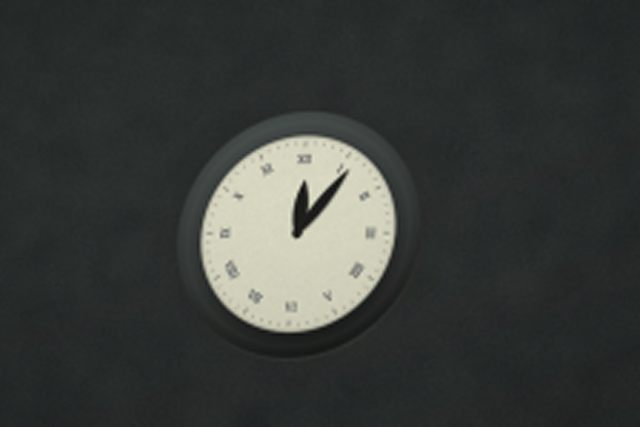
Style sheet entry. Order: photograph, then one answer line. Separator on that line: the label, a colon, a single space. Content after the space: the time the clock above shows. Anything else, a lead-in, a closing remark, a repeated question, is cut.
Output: 12:06
